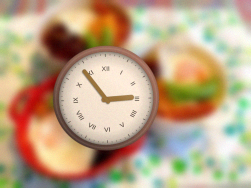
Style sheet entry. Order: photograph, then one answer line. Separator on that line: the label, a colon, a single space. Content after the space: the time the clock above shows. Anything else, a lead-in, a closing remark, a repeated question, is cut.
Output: 2:54
